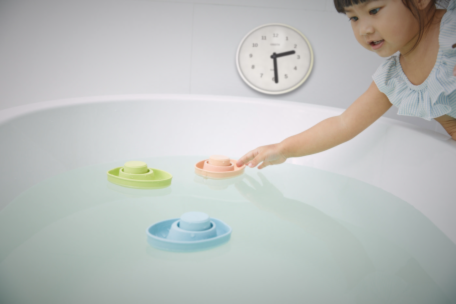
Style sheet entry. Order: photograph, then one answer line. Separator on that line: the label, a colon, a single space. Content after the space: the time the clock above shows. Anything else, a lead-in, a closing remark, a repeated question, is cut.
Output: 2:29
